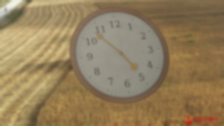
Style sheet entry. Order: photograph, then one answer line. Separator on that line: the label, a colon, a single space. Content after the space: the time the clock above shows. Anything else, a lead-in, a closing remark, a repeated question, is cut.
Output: 4:53
